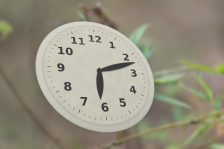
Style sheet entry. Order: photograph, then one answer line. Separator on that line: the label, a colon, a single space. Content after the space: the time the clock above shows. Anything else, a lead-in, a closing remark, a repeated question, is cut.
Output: 6:12
